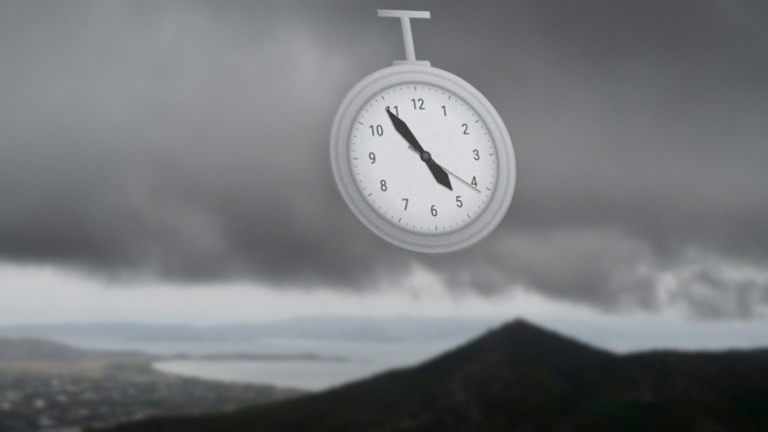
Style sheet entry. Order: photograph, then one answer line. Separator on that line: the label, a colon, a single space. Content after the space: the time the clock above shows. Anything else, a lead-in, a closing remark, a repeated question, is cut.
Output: 4:54:21
